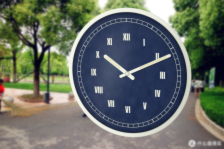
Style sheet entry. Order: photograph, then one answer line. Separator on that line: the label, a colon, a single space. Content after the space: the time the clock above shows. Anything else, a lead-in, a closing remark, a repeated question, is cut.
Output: 10:11
